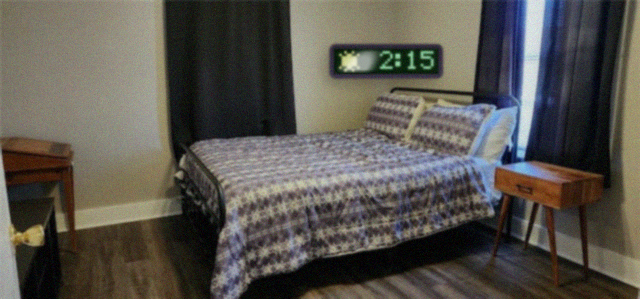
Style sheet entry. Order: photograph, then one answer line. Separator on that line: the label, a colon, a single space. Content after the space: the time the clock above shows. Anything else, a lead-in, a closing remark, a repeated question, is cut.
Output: 2:15
